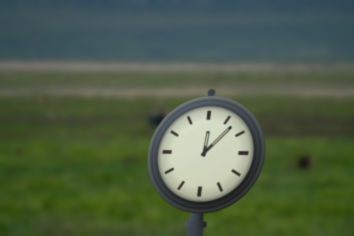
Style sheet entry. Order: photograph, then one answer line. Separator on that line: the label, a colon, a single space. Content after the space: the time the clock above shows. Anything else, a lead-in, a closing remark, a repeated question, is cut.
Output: 12:07
